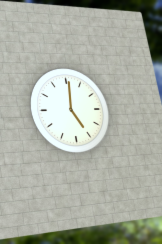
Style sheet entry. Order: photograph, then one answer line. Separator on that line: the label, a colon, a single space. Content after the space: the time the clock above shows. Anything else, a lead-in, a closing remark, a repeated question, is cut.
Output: 5:01
